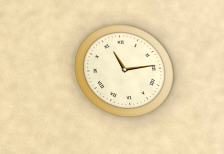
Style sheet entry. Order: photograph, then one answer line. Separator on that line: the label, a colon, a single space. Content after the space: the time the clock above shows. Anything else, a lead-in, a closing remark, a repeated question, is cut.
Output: 11:14
